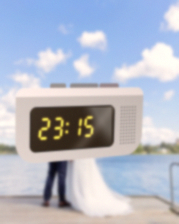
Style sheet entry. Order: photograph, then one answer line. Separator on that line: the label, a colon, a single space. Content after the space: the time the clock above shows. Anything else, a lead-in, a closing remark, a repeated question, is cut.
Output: 23:15
